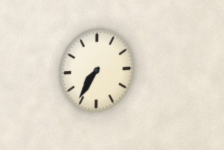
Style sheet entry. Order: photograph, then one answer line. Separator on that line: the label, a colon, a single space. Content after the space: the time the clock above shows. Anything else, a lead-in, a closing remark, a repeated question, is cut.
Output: 7:36
